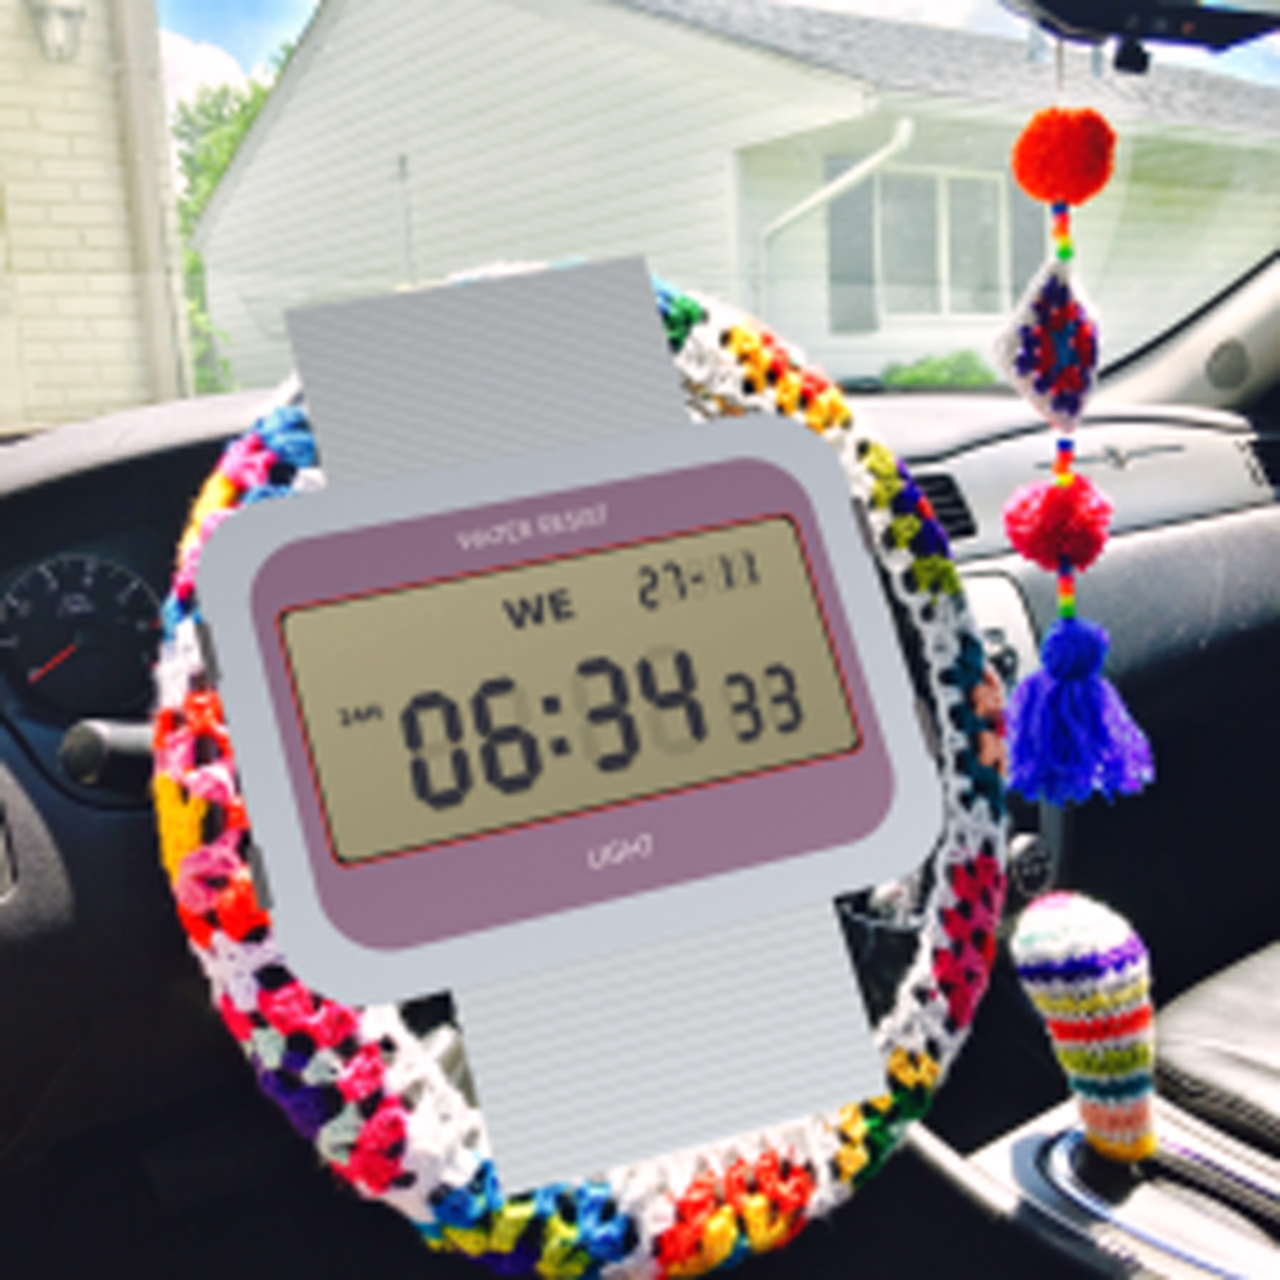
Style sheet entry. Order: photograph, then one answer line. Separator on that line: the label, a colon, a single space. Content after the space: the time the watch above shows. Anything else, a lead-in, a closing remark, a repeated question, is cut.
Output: 6:34:33
